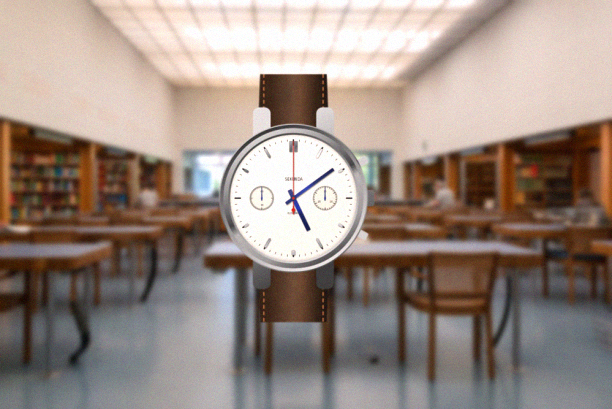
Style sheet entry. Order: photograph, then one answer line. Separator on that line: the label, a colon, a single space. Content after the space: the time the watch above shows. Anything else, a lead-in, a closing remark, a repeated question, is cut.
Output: 5:09
